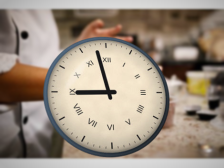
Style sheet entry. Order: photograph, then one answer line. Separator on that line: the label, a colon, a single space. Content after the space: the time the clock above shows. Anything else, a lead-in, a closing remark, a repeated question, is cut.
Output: 8:58
